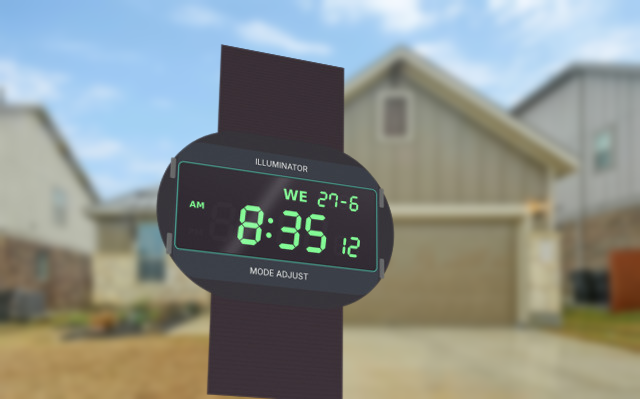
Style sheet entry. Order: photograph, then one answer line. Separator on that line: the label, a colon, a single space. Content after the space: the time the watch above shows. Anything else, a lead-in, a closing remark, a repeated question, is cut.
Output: 8:35:12
